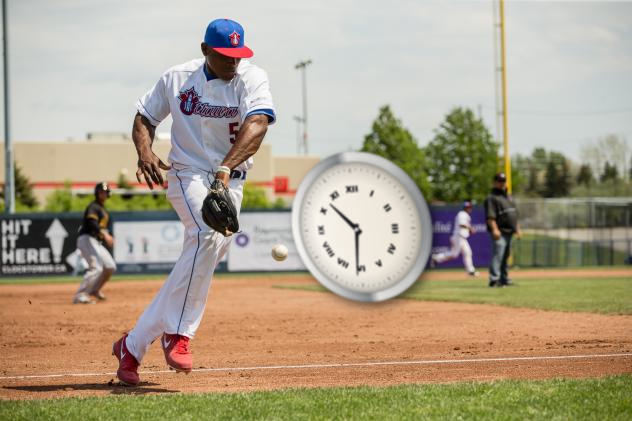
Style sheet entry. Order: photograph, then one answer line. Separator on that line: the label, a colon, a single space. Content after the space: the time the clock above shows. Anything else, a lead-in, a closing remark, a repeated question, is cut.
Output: 10:31
